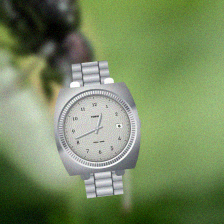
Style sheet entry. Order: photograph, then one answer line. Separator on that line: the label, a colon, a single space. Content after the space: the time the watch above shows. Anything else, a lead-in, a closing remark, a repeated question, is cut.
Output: 12:42
